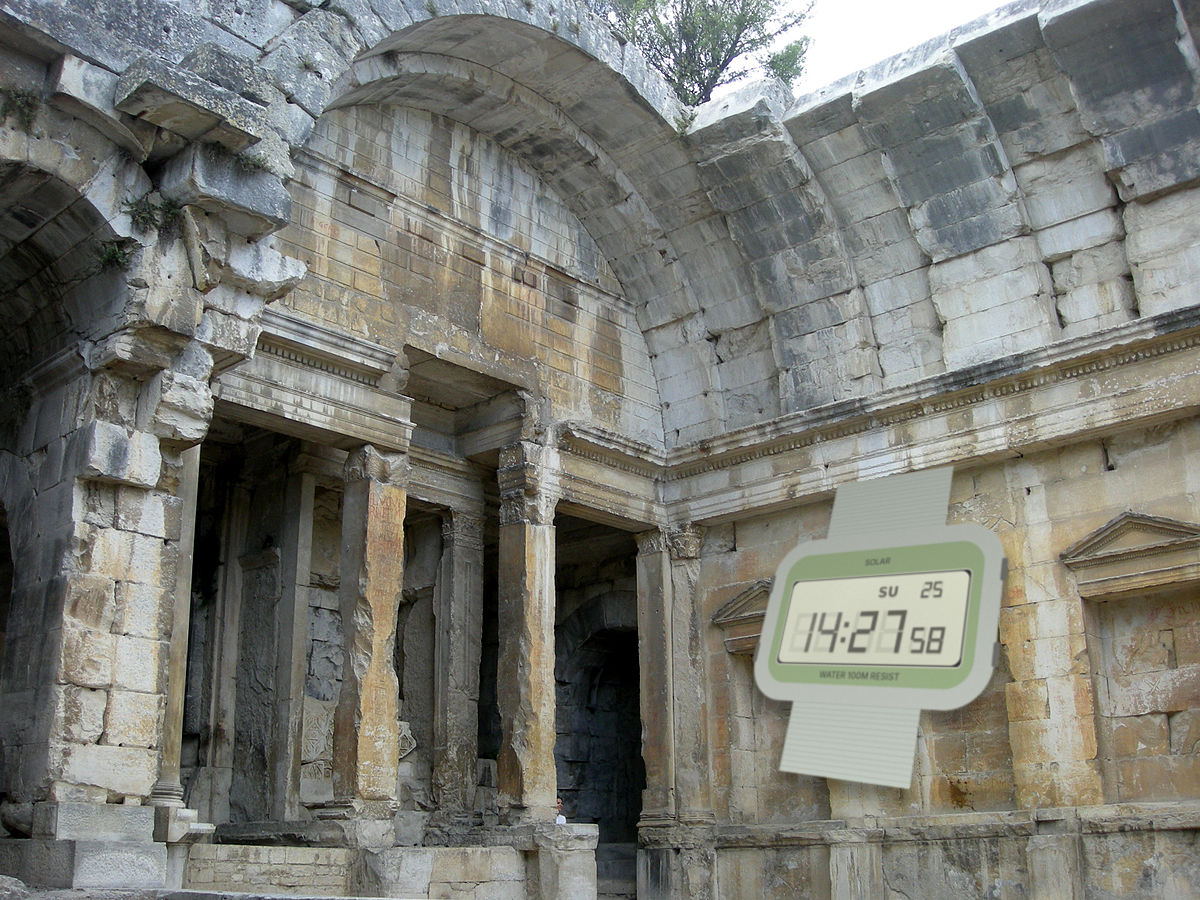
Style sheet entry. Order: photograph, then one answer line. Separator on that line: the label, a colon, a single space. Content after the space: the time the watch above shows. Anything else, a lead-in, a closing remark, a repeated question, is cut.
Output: 14:27:58
